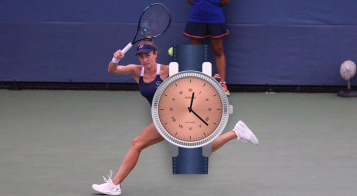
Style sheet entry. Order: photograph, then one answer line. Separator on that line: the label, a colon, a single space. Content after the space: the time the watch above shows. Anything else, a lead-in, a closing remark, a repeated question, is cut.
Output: 12:22
